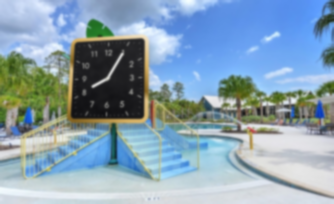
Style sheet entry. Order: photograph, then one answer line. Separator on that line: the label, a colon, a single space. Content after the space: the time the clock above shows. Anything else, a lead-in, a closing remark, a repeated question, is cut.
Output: 8:05
